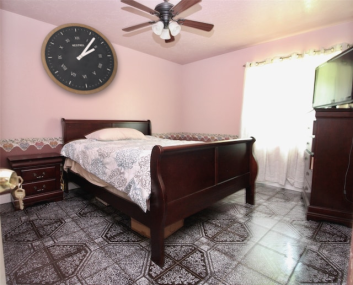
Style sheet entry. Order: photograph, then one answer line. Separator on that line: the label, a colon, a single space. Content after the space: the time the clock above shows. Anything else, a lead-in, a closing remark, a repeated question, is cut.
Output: 2:07
